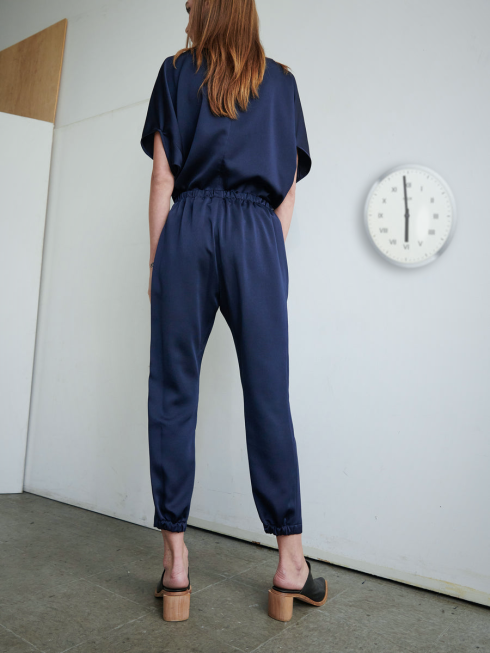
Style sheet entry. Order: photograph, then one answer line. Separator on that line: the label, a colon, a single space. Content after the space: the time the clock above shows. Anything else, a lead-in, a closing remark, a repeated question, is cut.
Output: 5:59
